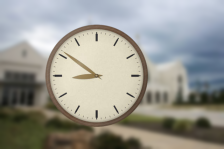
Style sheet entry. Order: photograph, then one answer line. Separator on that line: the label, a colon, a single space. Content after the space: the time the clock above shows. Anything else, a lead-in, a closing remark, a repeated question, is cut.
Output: 8:51
